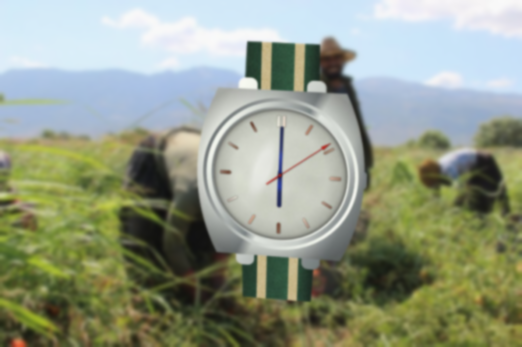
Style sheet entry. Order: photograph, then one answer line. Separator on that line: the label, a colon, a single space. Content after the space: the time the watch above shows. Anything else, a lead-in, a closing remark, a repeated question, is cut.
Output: 6:00:09
